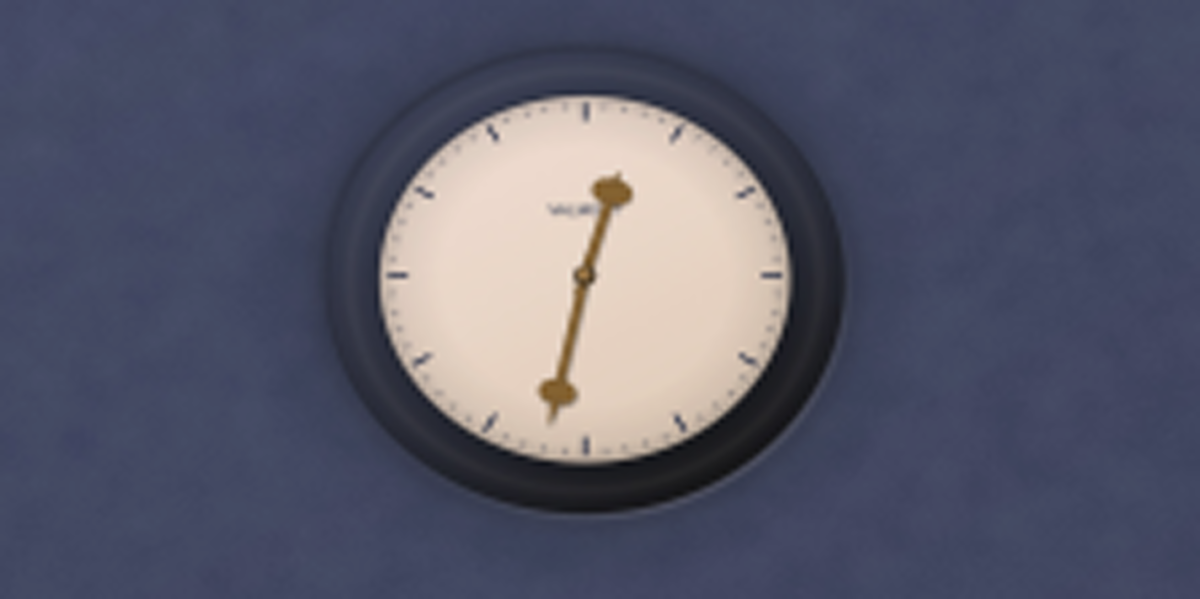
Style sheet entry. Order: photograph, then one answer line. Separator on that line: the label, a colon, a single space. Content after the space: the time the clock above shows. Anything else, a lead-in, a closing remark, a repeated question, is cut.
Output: 12:32
